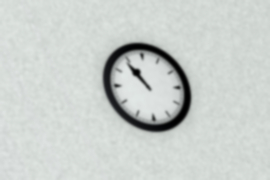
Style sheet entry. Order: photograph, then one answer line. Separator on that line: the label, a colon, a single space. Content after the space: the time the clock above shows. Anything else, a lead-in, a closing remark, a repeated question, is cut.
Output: 10:54
